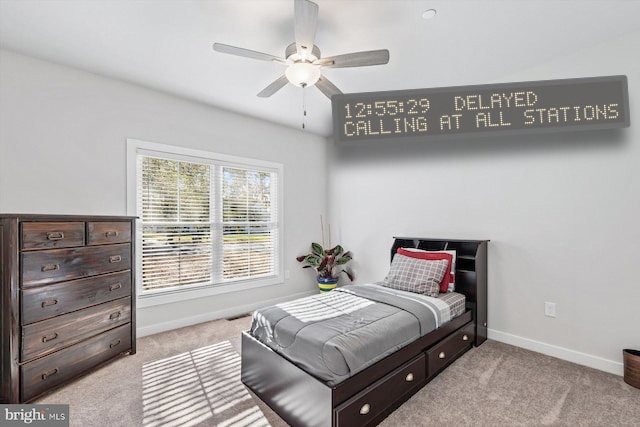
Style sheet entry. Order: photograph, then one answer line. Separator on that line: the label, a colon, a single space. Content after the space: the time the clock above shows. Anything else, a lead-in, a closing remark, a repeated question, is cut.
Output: 12:55:29
